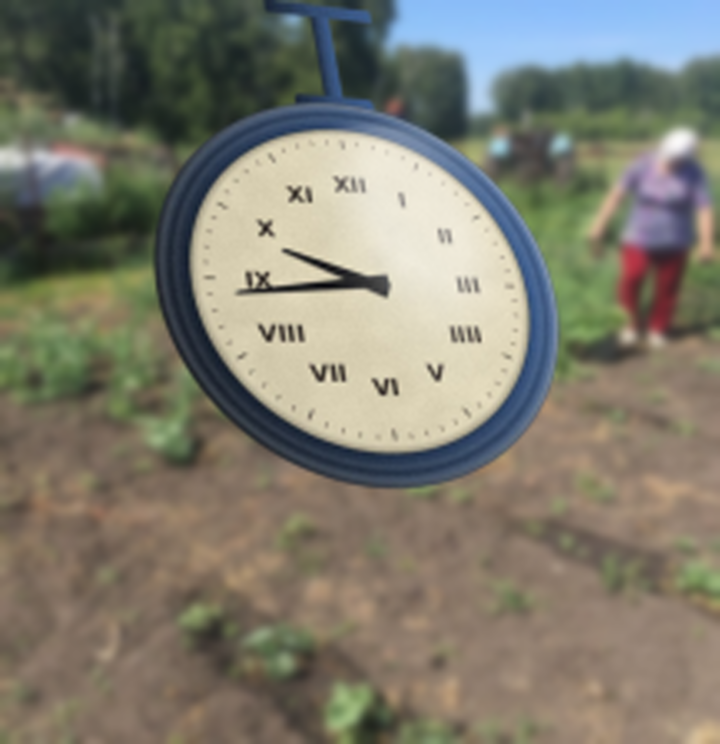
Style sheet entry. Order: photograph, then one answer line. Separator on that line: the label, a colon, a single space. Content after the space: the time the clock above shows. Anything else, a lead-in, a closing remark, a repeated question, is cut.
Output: 9:44
